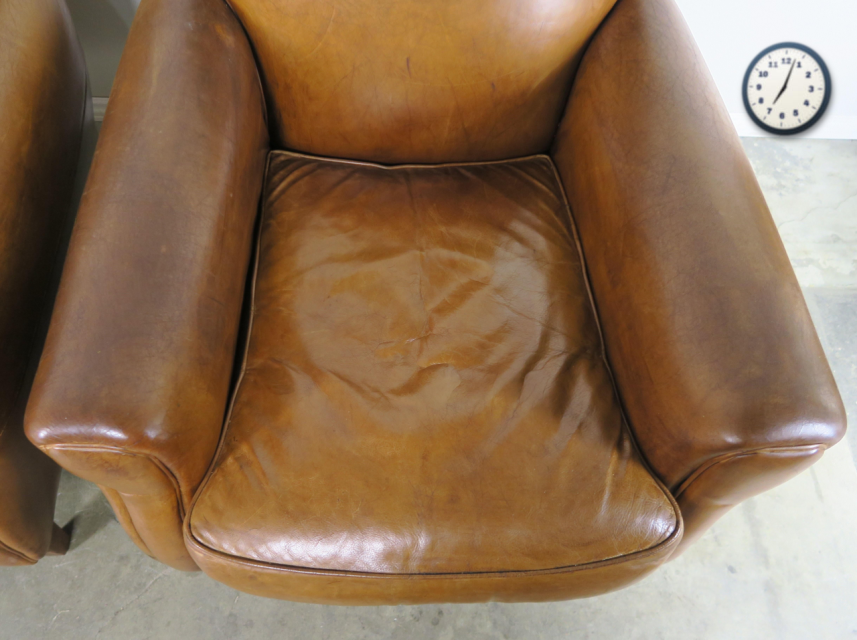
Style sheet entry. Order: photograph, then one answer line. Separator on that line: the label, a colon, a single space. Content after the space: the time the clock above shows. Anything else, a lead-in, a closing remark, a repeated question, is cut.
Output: 7:03
